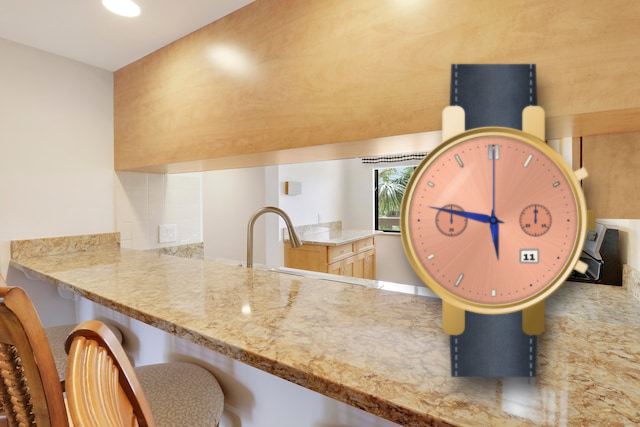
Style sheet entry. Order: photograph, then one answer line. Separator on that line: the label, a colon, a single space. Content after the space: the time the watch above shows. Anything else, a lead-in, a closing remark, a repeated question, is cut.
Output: 5:47
